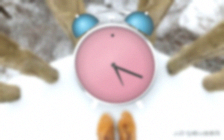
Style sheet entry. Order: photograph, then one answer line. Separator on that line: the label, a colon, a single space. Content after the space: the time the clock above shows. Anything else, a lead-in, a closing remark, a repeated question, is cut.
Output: 5:19
